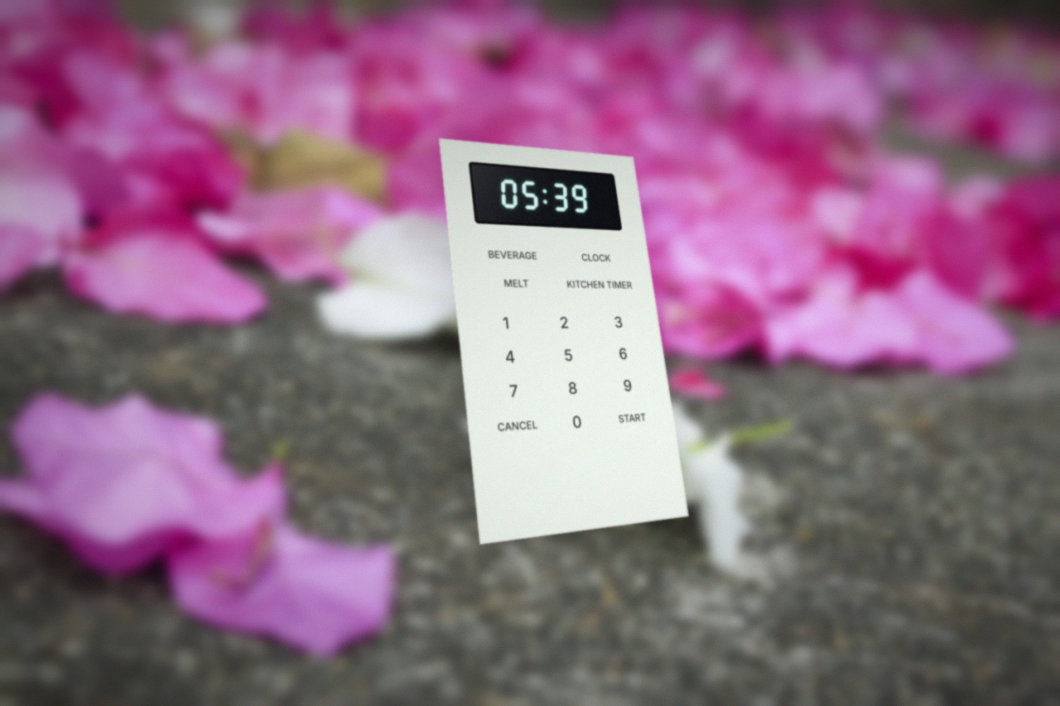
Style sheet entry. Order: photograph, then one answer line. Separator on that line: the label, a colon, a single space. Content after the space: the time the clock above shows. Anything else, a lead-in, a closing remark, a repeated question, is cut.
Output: 5:39
